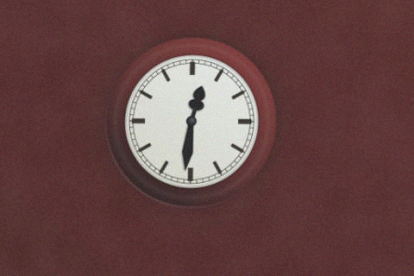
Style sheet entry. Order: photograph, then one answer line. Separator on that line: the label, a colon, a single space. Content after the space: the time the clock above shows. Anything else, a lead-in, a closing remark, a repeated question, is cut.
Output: 12:31
